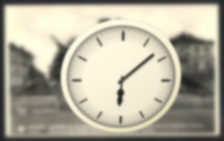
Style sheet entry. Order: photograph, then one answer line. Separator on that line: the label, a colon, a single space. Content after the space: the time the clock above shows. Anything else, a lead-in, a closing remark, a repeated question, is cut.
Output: 6:08
